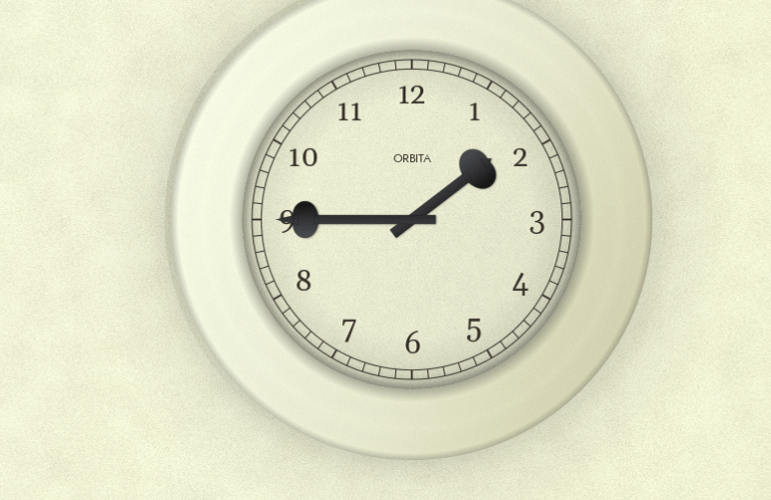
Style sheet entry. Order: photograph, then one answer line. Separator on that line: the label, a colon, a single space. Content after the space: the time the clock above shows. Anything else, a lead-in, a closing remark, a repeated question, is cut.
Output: 1:45
